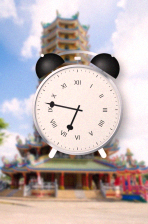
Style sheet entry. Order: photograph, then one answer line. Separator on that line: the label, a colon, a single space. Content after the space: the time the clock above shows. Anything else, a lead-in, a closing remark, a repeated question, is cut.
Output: 6:47
